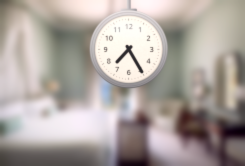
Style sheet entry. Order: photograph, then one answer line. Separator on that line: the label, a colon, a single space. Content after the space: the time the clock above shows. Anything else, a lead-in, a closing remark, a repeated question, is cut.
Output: 7:25
